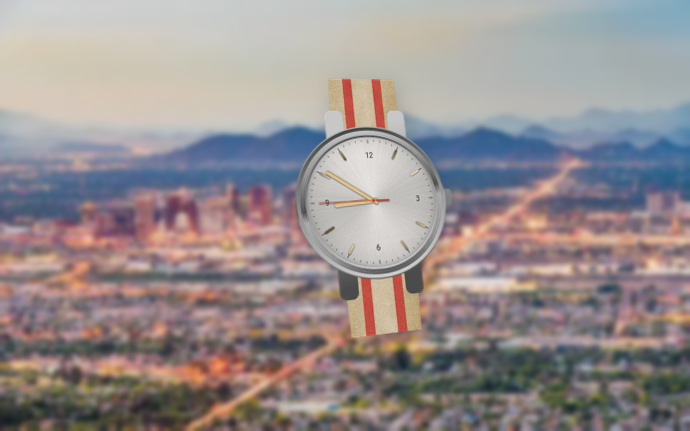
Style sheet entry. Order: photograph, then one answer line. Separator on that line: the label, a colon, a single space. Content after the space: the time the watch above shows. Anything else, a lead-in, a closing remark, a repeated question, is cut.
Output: 8:50:45
